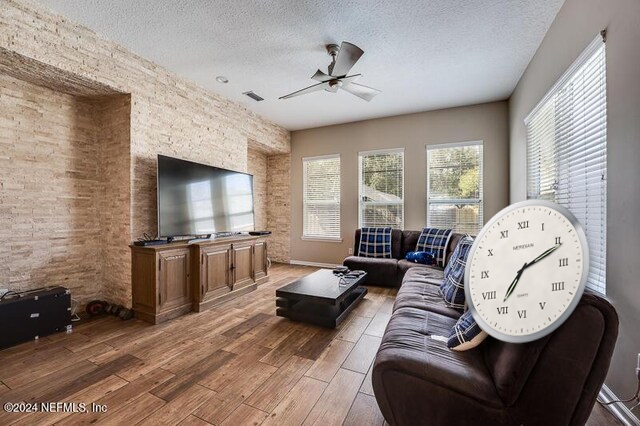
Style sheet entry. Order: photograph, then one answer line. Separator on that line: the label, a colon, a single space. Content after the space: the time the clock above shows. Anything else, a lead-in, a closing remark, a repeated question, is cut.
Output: 7:11
